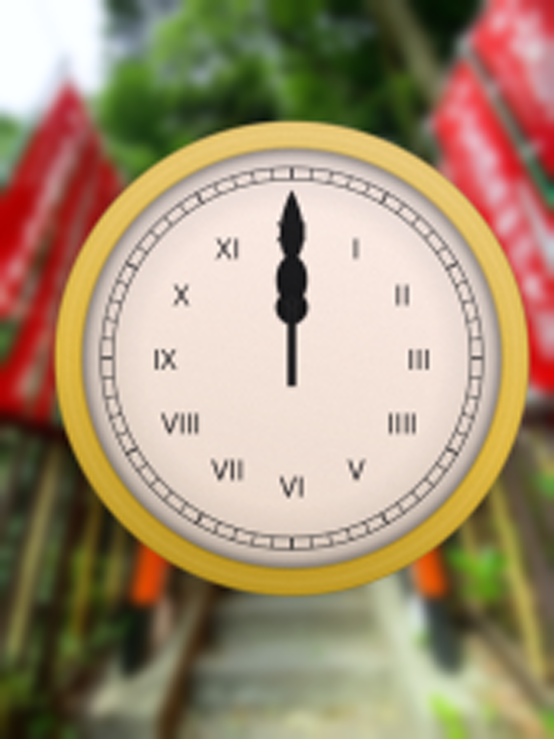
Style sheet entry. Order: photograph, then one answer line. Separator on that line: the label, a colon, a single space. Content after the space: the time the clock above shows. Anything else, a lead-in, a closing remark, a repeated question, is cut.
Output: 12:00
